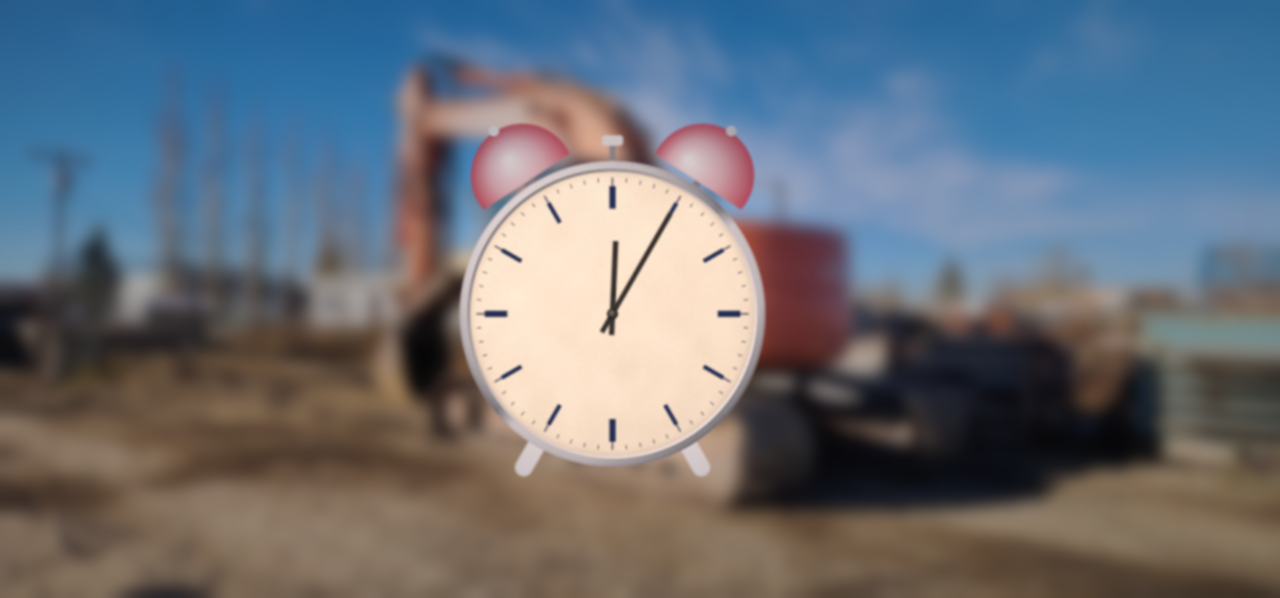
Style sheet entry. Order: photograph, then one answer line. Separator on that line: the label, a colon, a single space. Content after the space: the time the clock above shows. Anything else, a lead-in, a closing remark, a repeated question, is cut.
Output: 12:05
